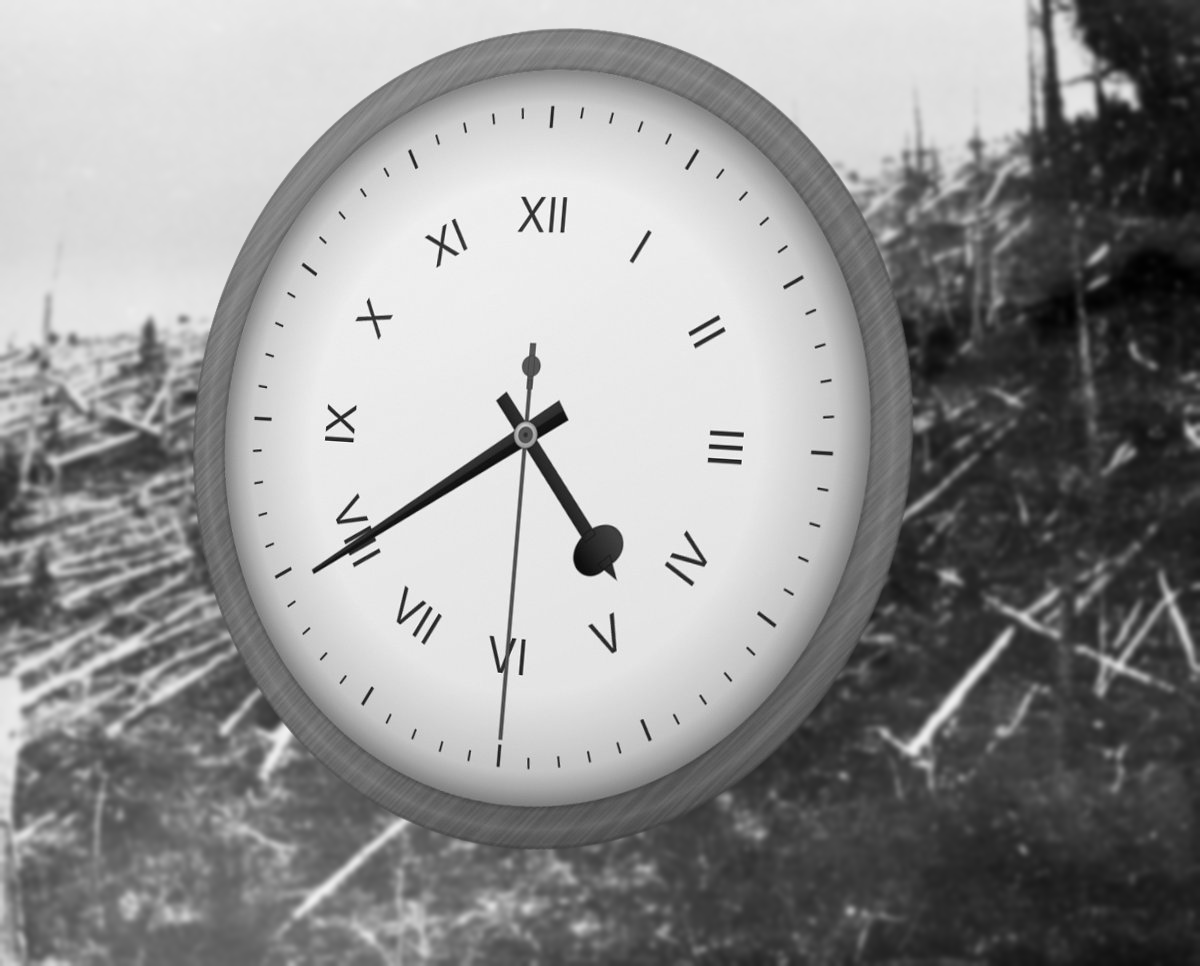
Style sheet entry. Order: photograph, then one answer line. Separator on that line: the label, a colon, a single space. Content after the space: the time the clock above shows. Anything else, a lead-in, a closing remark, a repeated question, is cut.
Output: 4:39:30
